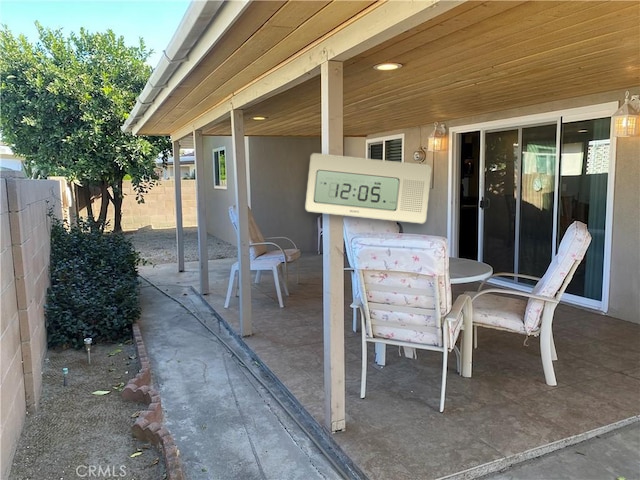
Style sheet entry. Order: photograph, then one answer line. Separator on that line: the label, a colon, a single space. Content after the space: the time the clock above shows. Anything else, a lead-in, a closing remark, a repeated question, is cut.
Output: 12:05
